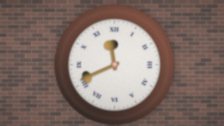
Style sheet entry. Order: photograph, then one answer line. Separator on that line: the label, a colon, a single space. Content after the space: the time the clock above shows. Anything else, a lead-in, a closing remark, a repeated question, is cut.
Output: 11:41
